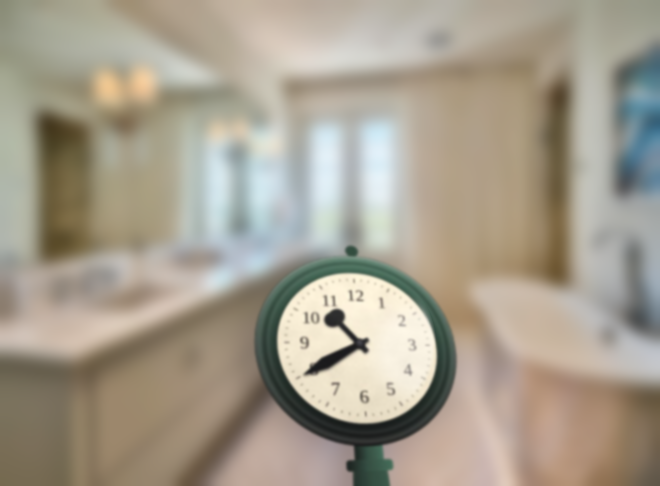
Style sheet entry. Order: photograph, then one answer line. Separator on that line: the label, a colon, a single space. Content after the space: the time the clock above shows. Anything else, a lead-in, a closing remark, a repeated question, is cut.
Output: 10:40
